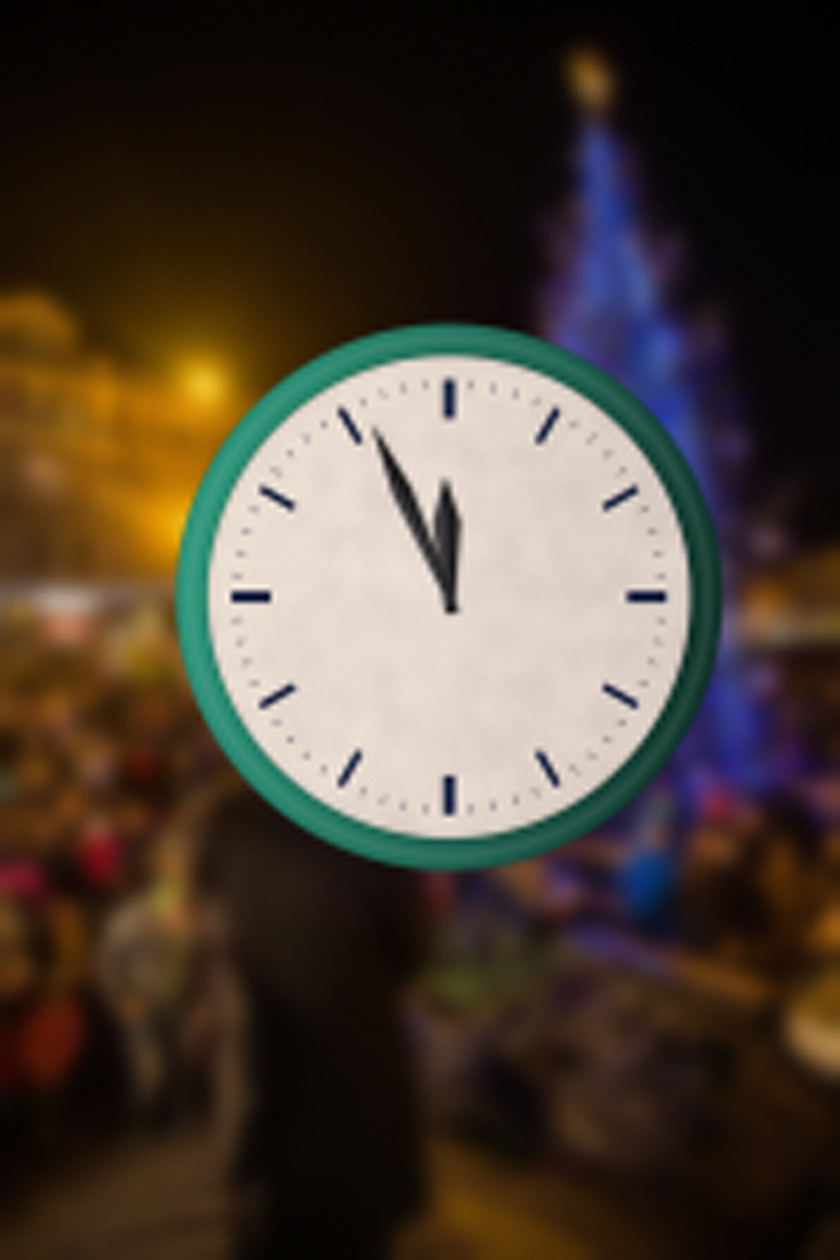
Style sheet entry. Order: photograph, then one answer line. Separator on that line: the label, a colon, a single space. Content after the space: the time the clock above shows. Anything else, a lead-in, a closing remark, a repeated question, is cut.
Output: 11:56
